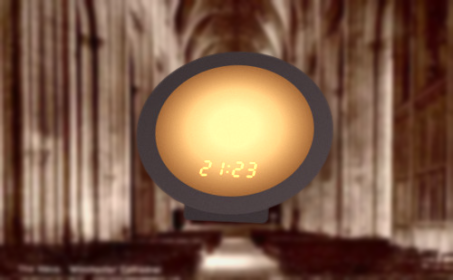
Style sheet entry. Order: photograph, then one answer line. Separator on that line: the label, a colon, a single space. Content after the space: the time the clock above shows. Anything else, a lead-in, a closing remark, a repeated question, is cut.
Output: 21:23
